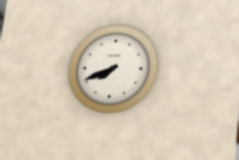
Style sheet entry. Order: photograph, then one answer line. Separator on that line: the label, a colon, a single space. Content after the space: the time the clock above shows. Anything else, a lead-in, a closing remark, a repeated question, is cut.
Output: 7:41
